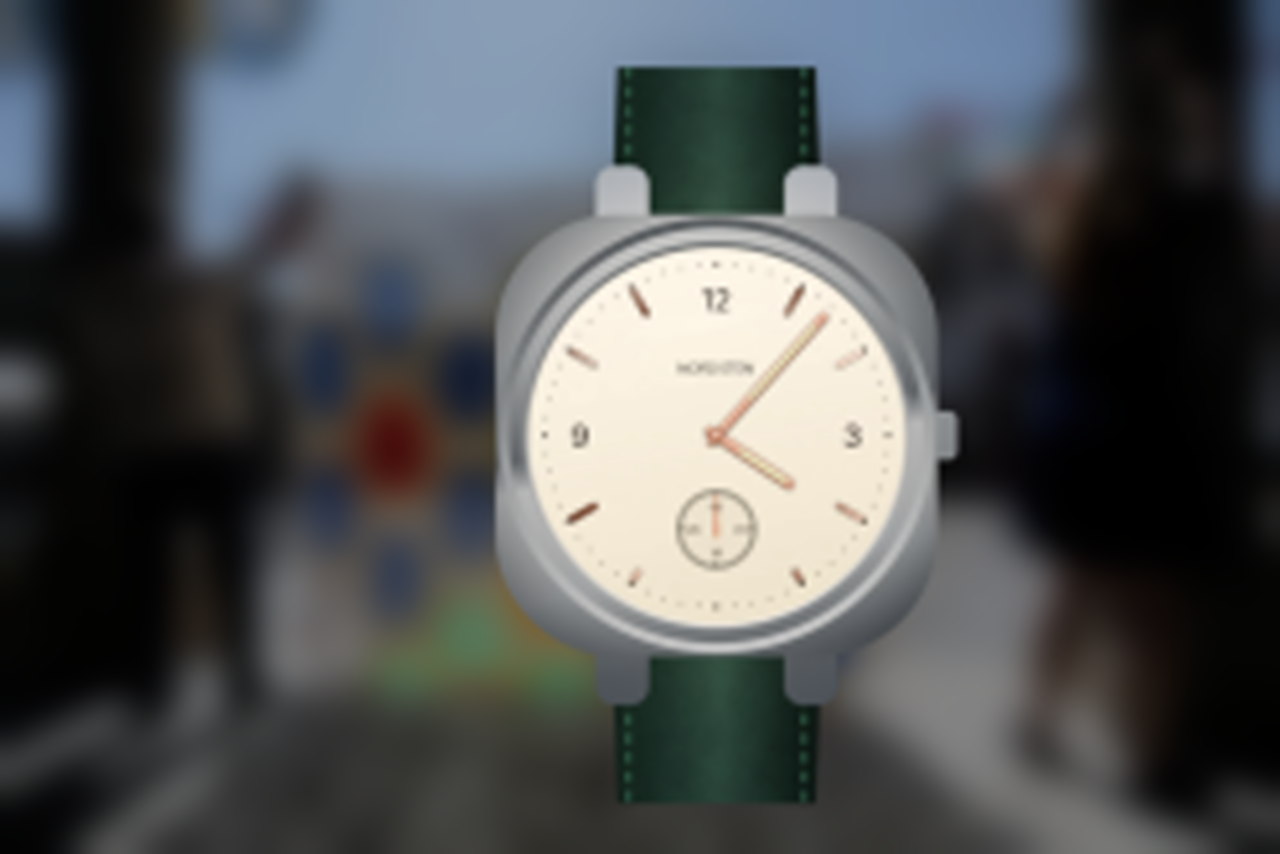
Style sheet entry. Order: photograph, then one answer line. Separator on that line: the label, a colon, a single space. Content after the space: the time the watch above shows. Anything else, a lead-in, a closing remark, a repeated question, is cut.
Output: 4:07
